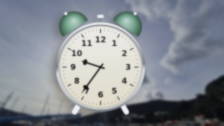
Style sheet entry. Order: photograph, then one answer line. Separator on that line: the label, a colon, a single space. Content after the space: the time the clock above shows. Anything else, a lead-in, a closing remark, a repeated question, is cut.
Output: 9:36
